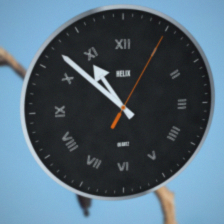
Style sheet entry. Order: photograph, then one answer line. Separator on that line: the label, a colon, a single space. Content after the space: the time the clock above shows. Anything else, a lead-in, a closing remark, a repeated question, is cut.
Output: 10:52:05
